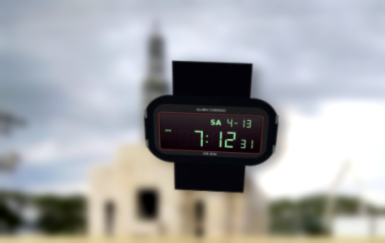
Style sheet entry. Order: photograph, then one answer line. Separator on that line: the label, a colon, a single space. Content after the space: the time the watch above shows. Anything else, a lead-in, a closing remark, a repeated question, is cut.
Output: 7:12
